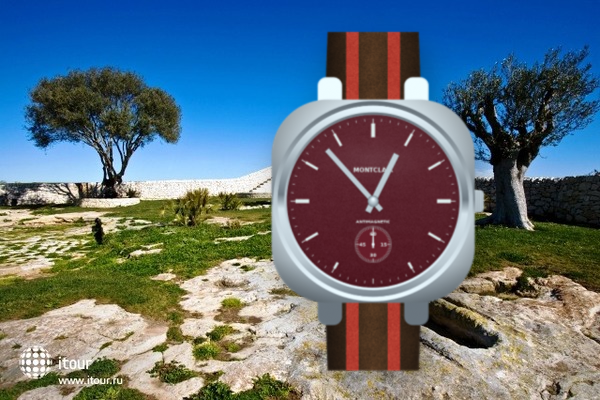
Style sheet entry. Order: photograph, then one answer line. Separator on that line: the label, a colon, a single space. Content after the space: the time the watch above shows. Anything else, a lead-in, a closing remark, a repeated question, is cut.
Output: 12:53
